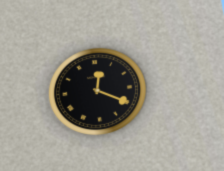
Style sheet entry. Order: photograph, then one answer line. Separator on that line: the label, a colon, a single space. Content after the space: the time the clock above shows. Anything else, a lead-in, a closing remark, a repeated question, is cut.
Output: 12:20
